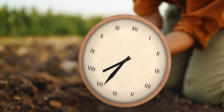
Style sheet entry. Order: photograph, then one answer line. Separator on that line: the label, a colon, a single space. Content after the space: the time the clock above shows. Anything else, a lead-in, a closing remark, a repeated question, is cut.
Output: 7:34
